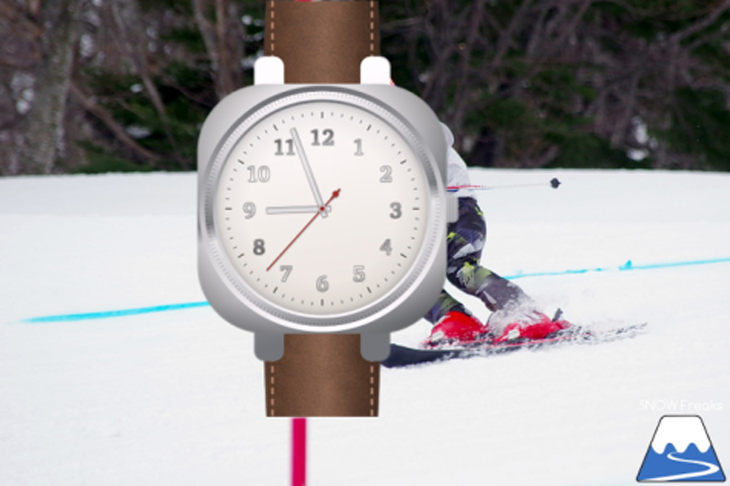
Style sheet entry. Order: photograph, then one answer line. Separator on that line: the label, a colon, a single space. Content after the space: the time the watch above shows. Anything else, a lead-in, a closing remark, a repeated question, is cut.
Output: 8:56:37
